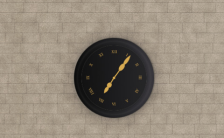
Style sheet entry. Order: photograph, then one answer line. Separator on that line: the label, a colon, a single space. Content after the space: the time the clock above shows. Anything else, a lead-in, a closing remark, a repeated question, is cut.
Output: 7:06
